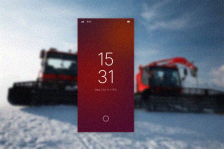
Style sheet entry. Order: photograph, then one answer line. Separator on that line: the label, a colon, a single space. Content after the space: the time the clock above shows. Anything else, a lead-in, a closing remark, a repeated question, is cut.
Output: 15:31
